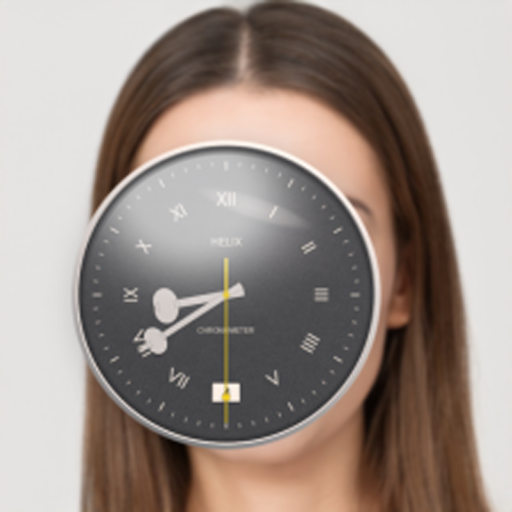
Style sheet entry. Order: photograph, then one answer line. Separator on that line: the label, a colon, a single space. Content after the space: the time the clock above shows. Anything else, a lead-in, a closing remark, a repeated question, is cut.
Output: 8:39:30
